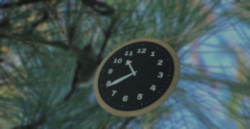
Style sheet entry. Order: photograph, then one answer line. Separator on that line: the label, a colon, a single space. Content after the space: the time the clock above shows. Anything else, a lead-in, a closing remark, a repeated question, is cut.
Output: 10:39
